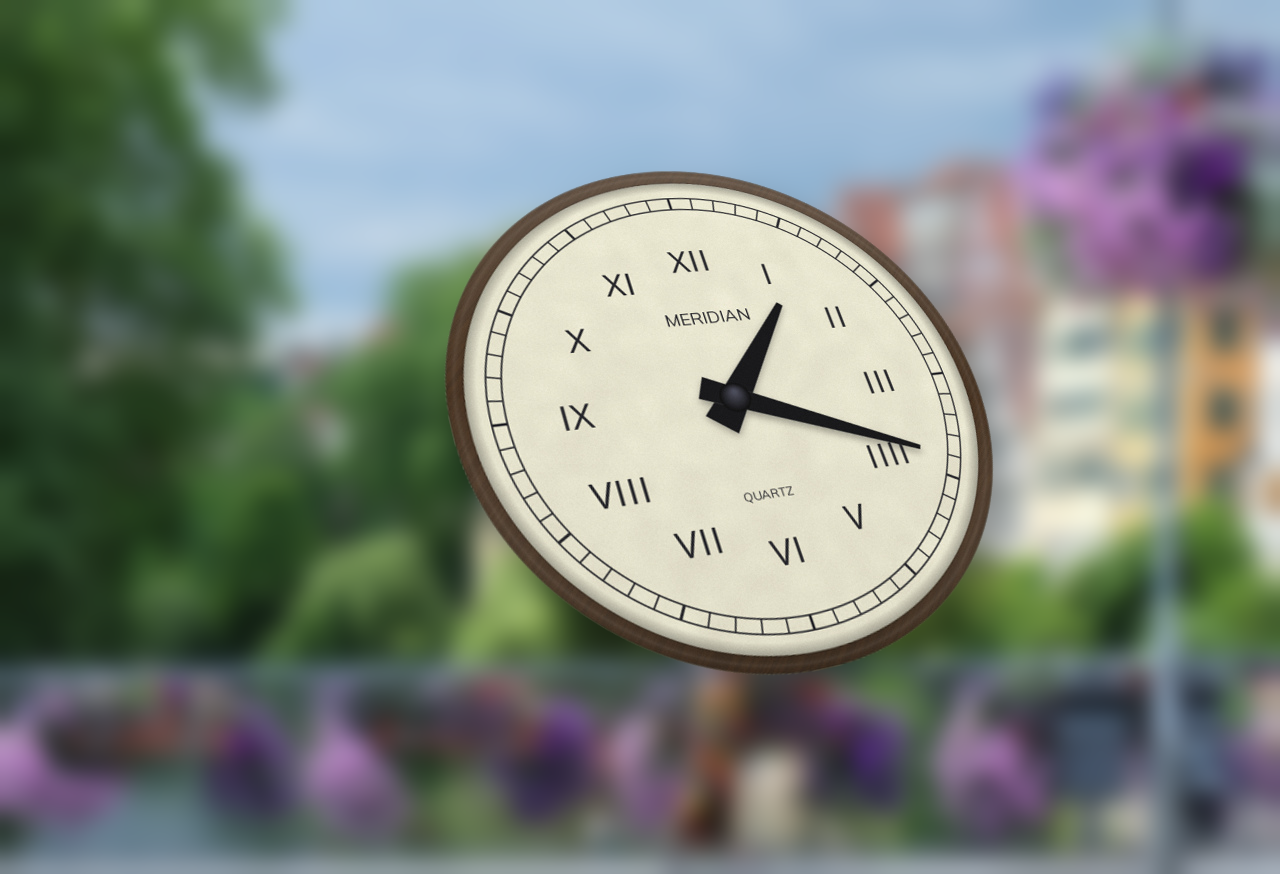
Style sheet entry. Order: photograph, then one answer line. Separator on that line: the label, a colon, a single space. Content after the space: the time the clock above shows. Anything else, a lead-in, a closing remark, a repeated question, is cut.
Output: 1:19
